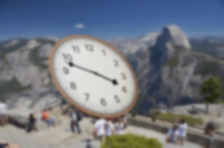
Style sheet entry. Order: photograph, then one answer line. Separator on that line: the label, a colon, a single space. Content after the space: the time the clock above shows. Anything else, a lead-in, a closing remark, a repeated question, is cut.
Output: 3:48
